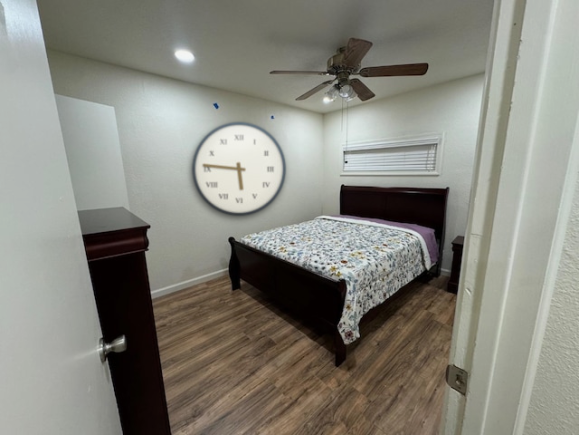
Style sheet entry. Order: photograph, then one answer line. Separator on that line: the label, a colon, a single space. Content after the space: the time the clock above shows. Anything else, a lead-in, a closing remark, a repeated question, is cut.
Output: 5:46
